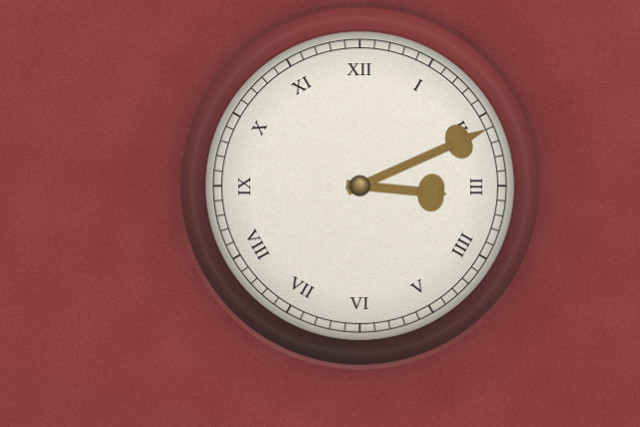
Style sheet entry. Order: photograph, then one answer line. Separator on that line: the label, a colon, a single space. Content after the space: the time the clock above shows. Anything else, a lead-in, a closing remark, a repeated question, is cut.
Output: 3:11
